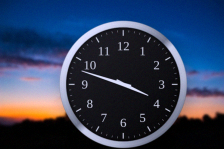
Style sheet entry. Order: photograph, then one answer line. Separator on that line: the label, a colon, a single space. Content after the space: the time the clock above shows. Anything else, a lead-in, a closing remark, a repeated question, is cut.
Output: 3:48
